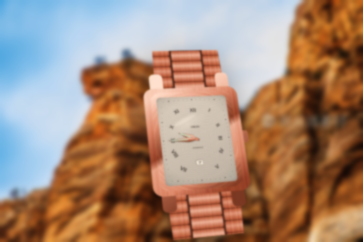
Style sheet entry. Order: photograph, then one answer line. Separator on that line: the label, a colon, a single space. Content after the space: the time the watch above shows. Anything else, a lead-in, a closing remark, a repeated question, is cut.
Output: 9:45
